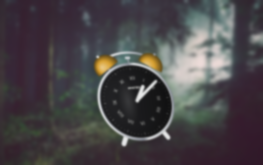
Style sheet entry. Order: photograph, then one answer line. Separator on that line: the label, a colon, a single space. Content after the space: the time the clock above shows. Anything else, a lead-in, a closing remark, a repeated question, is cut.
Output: 1:09
